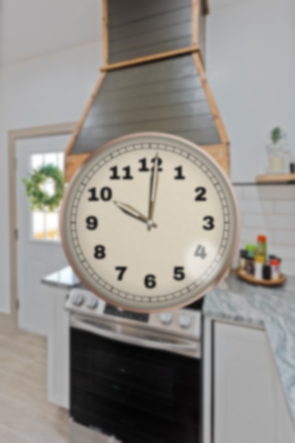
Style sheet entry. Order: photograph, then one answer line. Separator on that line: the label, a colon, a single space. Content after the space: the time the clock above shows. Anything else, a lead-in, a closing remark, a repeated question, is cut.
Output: 10:01
